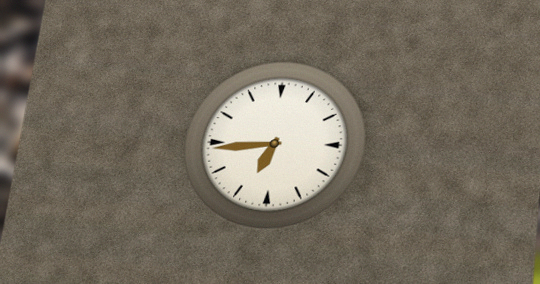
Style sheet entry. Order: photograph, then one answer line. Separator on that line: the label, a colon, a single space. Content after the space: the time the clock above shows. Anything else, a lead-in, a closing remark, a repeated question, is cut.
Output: 6:44
